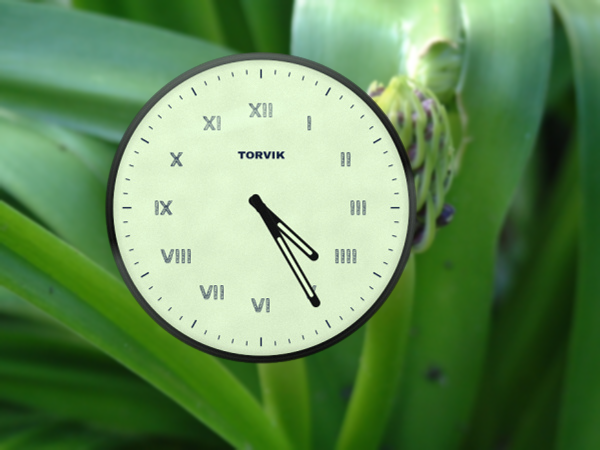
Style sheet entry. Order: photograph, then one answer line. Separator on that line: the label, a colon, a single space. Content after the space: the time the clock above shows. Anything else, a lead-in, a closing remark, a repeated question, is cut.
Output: 4:25
